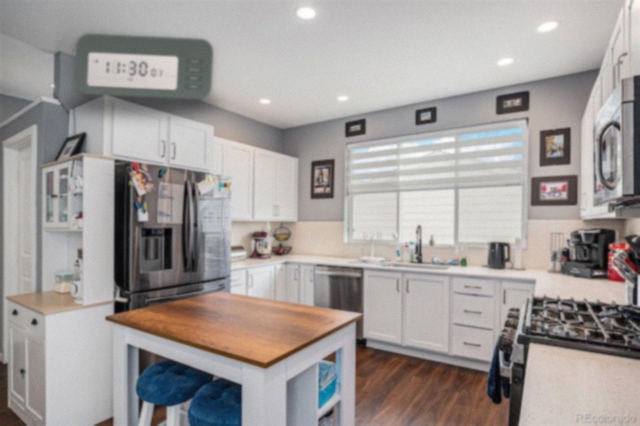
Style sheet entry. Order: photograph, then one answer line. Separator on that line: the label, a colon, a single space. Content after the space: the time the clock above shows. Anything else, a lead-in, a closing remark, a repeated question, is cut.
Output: 11:30
